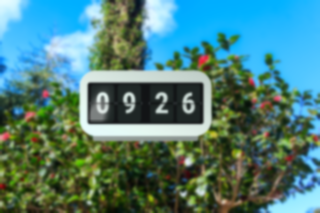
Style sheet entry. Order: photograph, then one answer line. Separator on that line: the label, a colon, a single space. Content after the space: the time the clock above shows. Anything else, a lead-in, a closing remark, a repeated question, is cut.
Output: 9:26
